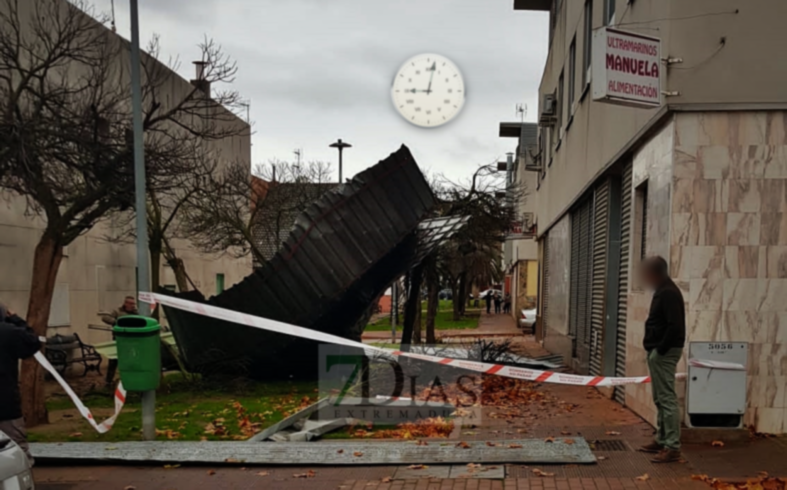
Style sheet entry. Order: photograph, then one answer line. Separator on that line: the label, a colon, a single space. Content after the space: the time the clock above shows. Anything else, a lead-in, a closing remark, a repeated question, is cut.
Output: 9:02
